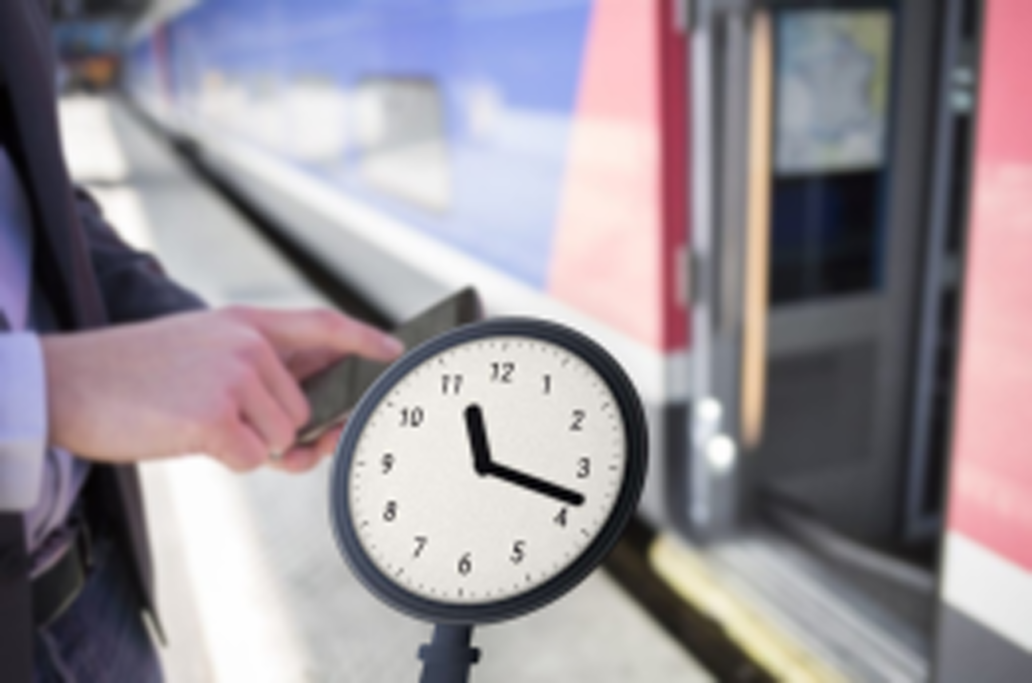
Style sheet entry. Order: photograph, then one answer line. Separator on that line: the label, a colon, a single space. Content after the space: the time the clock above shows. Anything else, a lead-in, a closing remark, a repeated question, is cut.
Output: 11:18
